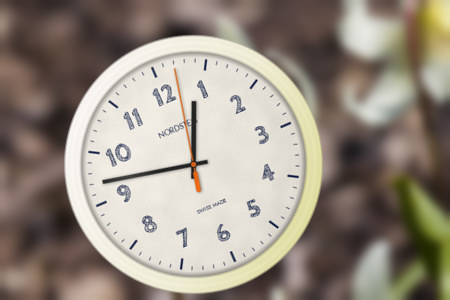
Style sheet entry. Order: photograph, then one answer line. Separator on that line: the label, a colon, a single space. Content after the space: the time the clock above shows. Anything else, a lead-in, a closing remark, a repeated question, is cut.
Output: 12:47:02
